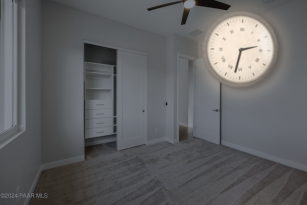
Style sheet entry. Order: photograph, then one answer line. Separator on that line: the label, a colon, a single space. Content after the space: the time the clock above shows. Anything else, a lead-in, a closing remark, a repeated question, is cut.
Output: 2:32
